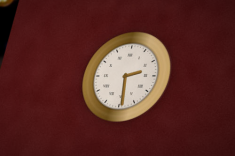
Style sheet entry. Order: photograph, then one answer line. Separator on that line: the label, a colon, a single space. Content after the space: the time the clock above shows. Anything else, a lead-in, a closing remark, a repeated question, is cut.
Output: 2:29
